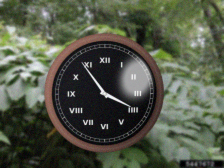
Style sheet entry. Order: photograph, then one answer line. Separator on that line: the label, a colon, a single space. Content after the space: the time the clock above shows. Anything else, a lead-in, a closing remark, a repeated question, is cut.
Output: 3:54
